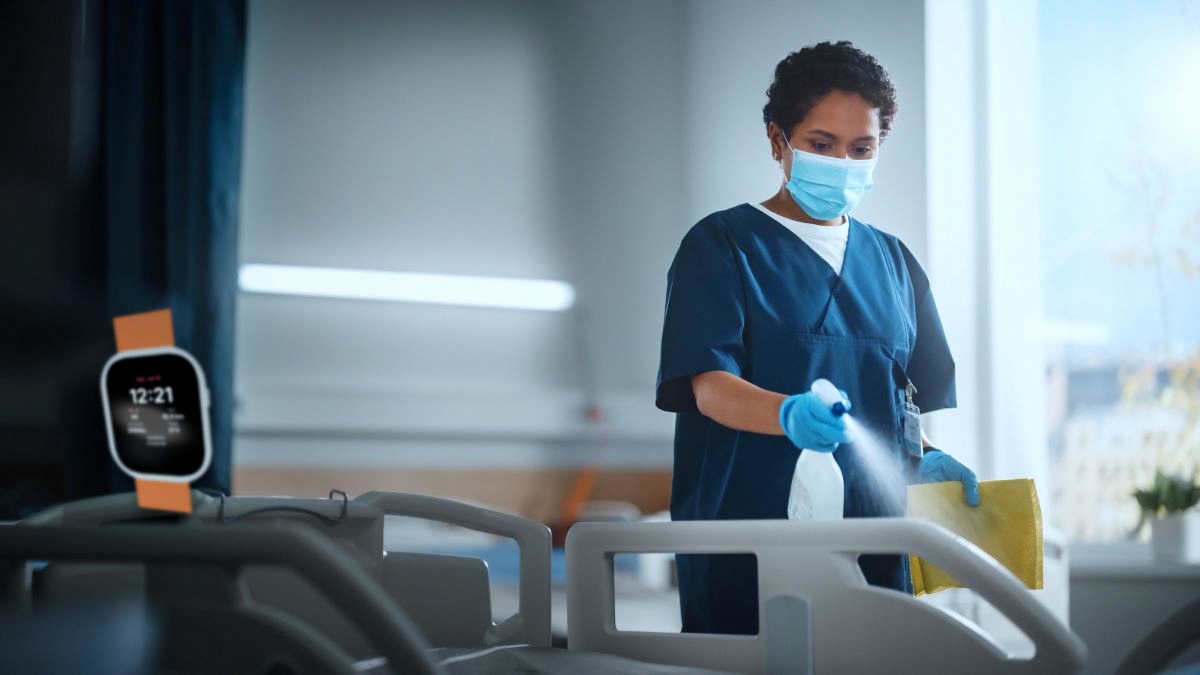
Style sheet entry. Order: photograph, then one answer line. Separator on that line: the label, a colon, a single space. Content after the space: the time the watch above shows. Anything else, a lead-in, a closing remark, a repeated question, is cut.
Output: 12:21
